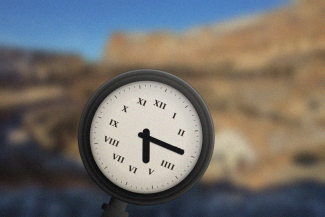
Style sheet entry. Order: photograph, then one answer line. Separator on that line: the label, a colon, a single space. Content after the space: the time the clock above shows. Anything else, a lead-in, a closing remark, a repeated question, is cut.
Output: 5:15
